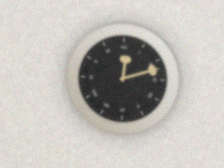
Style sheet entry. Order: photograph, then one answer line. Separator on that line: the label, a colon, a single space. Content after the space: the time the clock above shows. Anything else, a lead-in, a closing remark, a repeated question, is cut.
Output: 12:12
